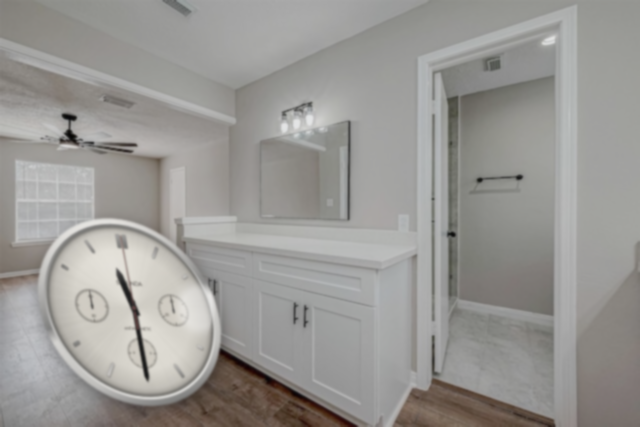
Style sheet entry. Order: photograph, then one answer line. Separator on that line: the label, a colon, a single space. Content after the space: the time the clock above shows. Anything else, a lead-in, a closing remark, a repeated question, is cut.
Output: 11:30
